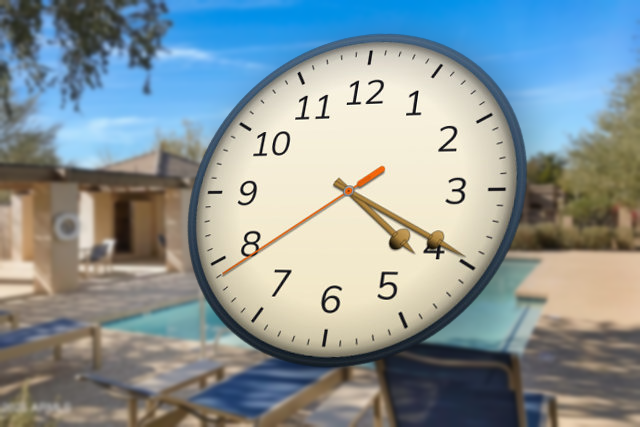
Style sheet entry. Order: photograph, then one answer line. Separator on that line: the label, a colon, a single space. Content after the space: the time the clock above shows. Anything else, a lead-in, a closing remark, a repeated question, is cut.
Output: 4:19:39
